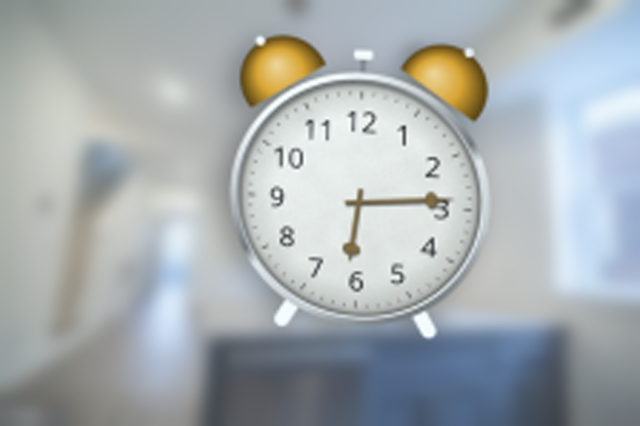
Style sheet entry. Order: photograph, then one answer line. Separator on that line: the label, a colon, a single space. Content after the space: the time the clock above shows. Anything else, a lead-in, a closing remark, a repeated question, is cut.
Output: 6:14
